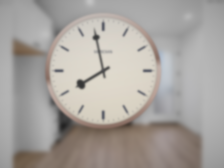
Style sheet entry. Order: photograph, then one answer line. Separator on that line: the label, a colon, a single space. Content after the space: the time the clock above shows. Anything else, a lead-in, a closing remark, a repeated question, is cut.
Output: 7:58
